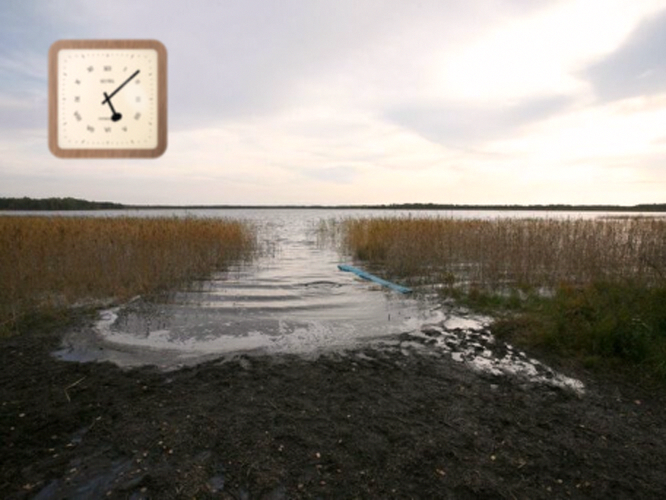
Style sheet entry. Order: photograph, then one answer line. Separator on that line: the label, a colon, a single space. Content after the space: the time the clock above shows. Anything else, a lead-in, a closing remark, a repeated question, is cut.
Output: 5:08
